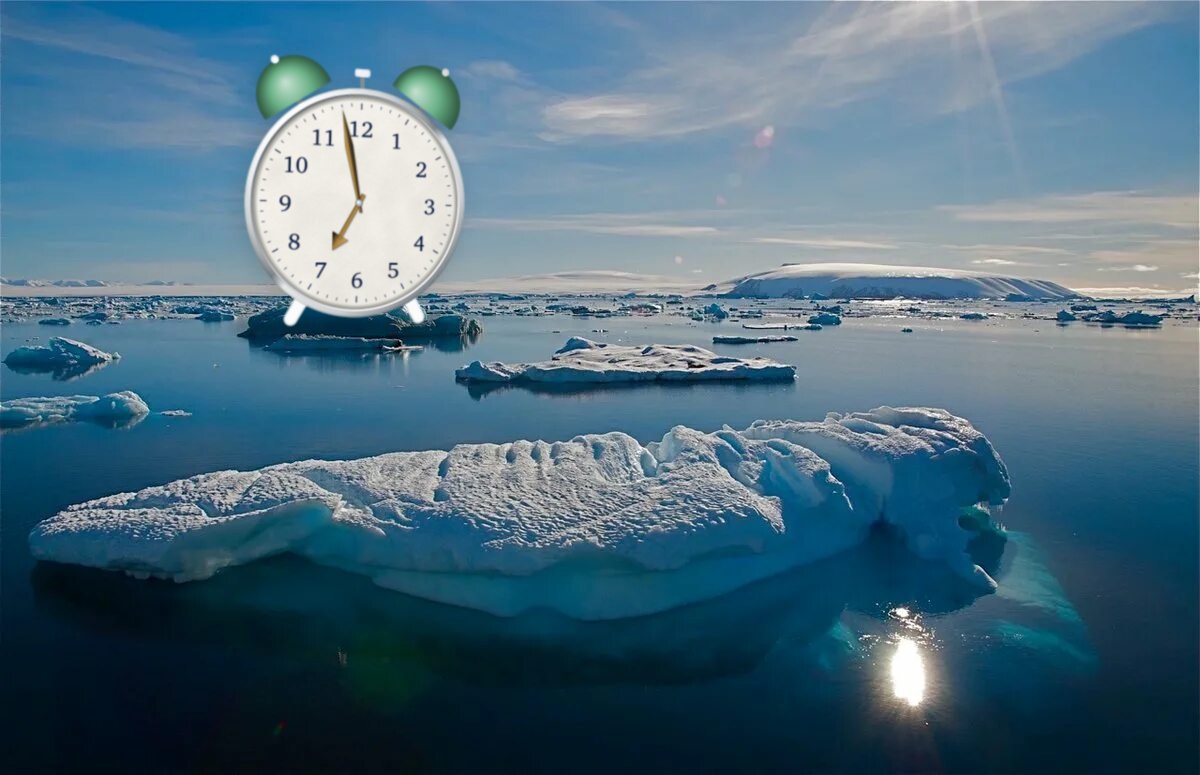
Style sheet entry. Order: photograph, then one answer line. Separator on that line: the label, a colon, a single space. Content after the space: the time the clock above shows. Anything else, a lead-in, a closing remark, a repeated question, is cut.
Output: 6:58
